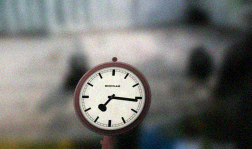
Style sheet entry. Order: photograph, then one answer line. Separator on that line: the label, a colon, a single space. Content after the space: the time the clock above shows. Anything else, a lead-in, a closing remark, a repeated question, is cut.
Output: 7:16
